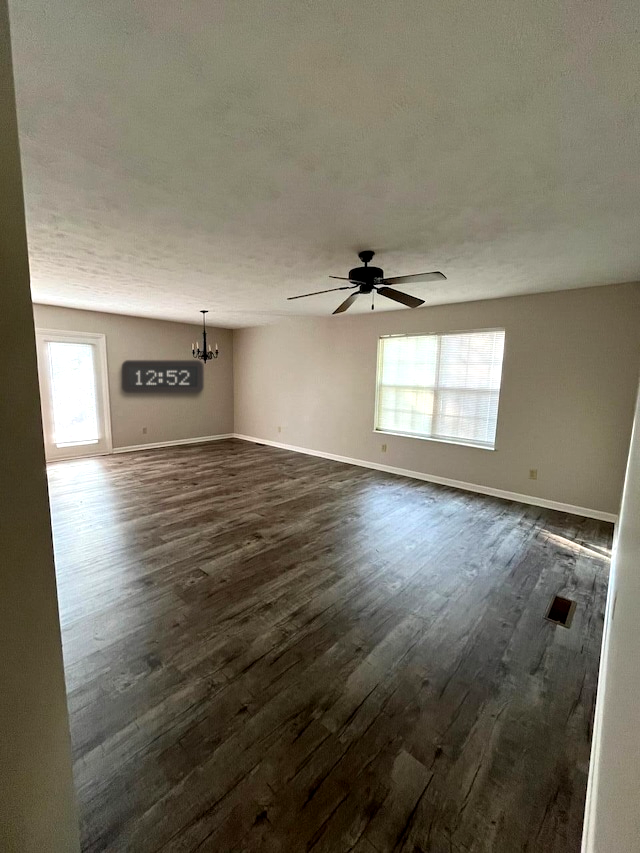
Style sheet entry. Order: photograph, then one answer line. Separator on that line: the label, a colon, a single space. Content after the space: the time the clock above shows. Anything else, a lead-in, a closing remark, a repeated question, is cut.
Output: 12:52
